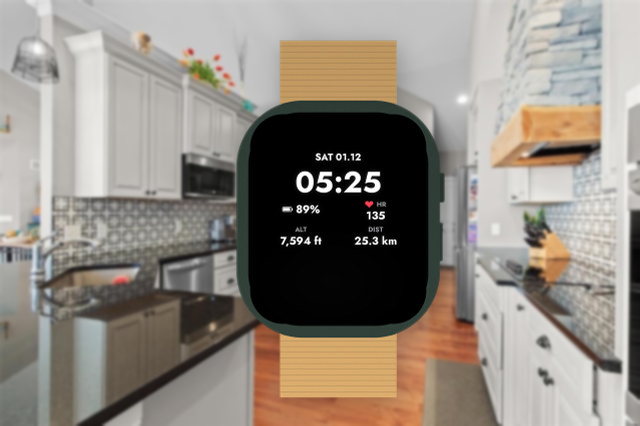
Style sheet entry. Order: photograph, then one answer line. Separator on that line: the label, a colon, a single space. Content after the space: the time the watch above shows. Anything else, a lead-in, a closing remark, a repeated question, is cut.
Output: 5:25
